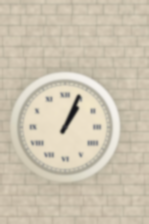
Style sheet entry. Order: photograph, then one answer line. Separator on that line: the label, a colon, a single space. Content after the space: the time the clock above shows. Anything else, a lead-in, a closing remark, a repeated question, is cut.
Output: 1:04
